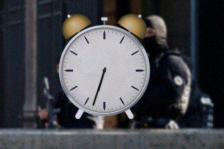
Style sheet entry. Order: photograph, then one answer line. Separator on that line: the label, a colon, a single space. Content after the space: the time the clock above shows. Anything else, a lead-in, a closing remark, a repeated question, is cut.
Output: 6:33
